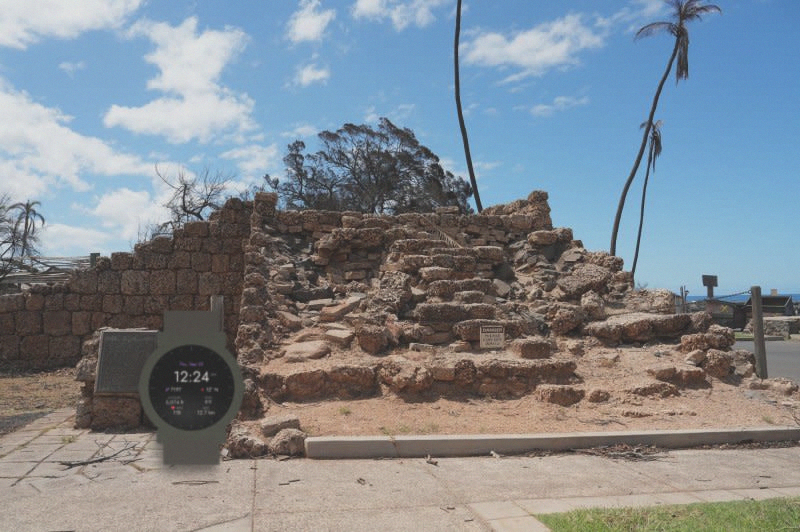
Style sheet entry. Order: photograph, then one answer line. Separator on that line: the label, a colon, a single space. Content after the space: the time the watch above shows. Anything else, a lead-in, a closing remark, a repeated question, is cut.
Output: 12:24
